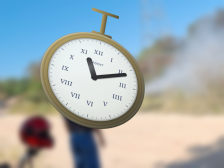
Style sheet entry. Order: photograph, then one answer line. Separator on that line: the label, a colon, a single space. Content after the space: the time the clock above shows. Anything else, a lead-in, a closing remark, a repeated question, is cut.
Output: 11:11
